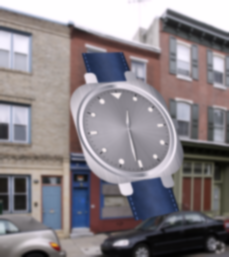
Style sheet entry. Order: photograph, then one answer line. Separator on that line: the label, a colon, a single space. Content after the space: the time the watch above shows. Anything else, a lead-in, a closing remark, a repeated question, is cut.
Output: 12:31
